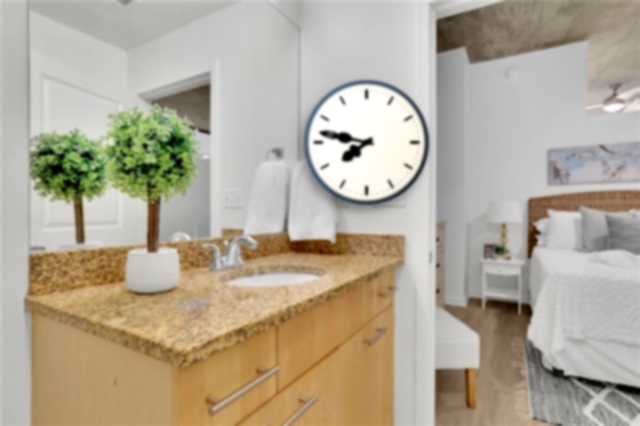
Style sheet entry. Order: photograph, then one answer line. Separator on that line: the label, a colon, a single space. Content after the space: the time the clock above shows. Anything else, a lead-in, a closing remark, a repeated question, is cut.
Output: 7:47
